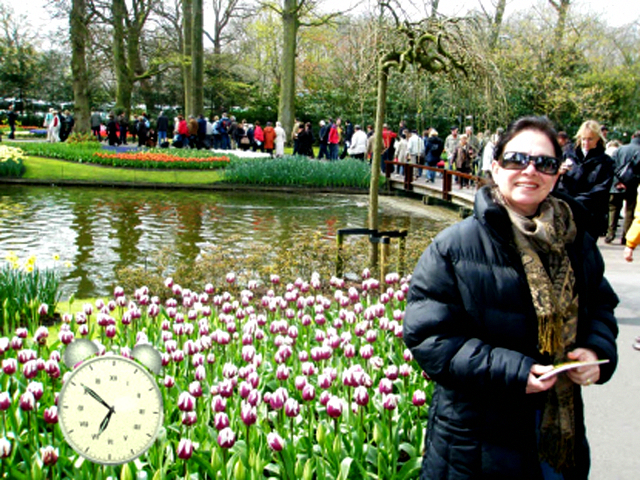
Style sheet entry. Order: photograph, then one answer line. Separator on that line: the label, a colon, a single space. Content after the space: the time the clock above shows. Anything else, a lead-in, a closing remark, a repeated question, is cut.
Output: 6:51
